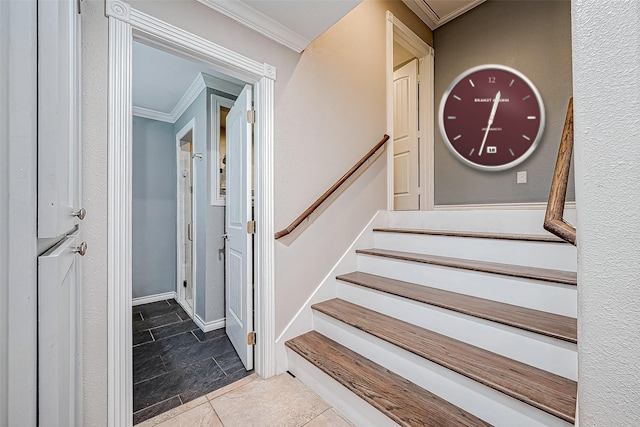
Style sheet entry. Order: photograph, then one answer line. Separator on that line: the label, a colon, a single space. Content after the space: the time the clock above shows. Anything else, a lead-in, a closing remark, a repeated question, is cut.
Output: 12:33
